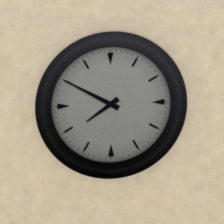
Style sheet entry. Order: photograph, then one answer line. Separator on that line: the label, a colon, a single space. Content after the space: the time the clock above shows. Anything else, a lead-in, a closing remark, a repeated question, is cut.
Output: 7:50
